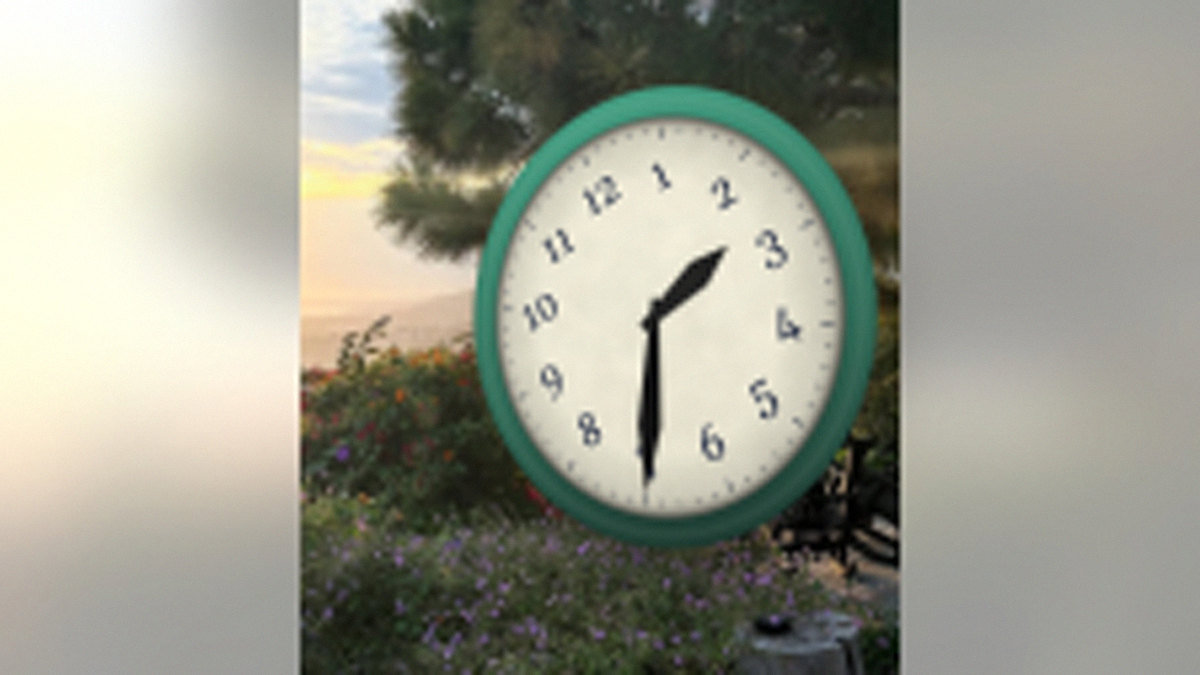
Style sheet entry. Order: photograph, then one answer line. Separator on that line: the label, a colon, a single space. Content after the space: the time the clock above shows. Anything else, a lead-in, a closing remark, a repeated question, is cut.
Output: 2:35
